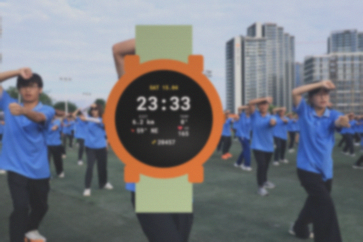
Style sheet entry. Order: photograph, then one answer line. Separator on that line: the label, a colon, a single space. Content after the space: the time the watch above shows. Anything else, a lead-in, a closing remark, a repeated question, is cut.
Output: 23:33
